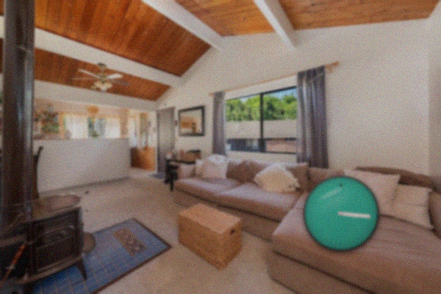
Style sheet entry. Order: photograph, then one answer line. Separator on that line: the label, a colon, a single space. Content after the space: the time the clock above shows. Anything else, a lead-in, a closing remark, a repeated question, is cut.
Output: 3:16
